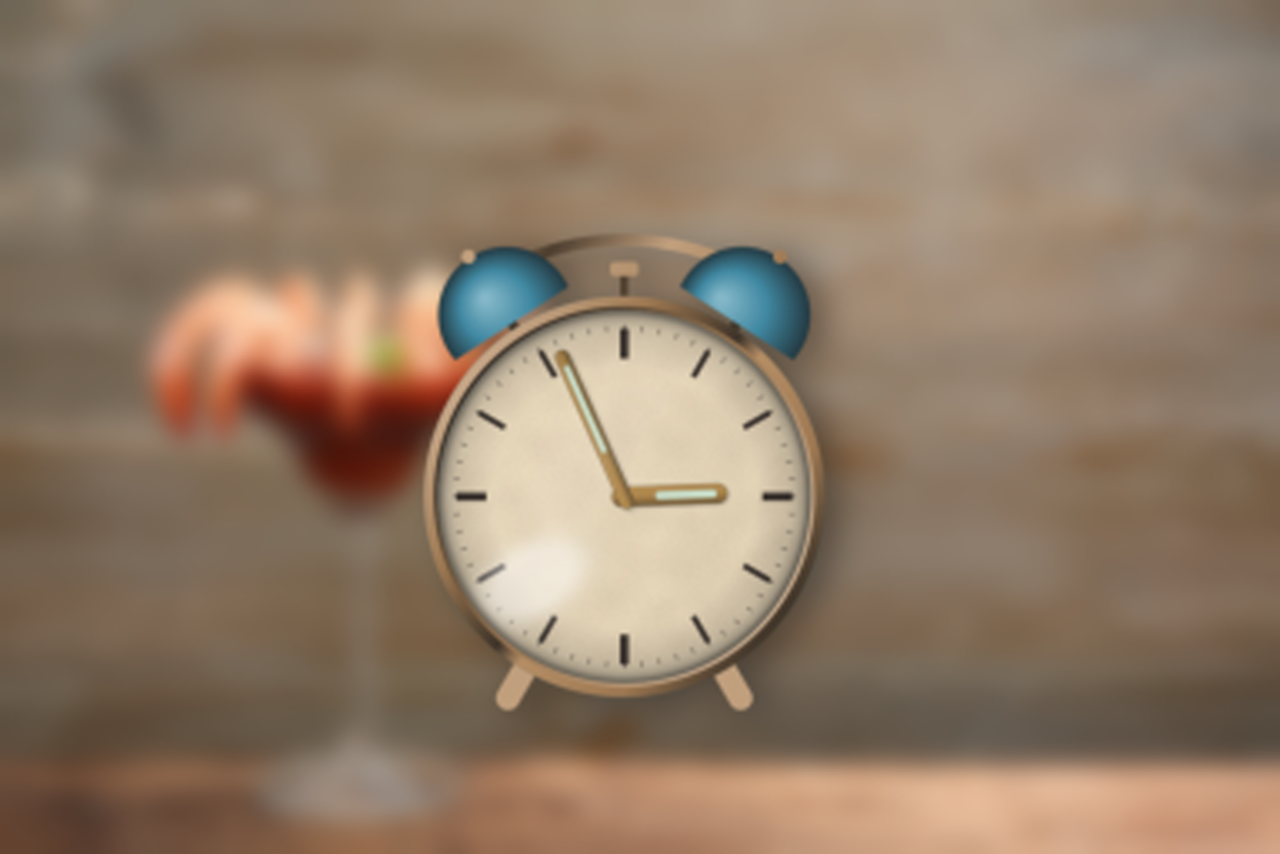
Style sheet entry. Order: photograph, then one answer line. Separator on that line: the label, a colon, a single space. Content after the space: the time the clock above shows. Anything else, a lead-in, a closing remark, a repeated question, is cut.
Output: 2:56
